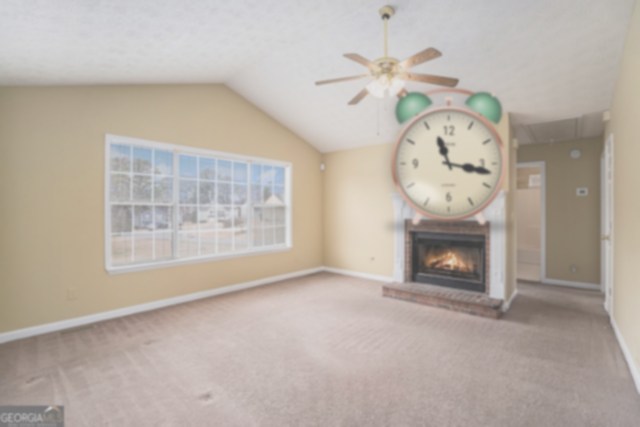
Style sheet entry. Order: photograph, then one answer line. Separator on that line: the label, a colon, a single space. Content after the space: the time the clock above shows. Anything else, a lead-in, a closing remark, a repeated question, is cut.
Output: 11:17
